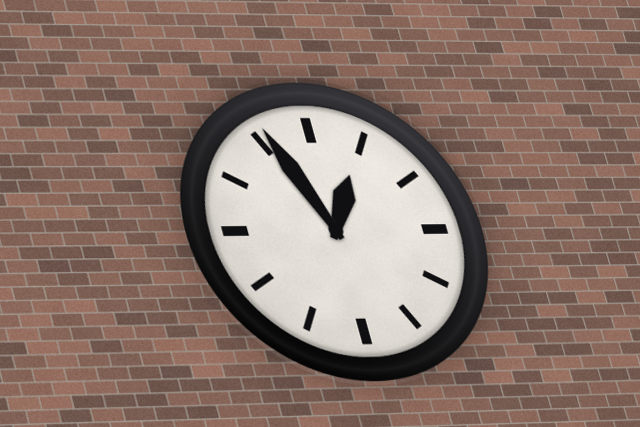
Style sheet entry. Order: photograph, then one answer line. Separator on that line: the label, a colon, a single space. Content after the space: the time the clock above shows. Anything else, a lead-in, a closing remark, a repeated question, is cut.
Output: 12:56
